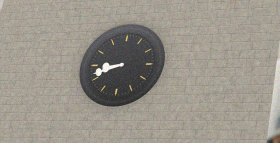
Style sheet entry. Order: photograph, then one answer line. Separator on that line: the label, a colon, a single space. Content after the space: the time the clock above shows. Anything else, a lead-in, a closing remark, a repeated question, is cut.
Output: 8:42
